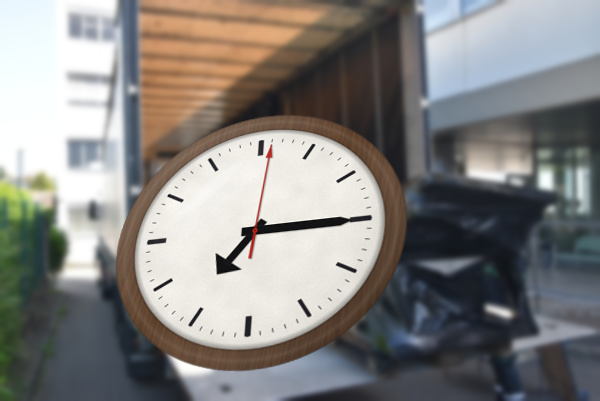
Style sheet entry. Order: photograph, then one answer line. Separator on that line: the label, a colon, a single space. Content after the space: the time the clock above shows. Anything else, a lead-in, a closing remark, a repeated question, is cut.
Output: 7:15:01
